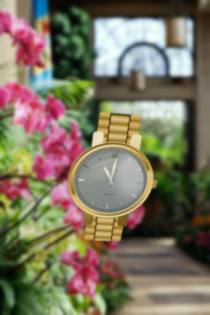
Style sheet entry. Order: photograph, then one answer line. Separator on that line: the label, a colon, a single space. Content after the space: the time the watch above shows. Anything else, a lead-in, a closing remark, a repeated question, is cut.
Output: 11:01
